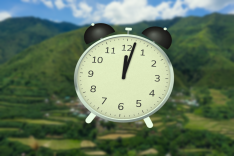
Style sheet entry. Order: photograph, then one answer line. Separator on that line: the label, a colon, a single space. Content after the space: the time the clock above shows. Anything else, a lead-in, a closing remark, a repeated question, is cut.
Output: 12:02
